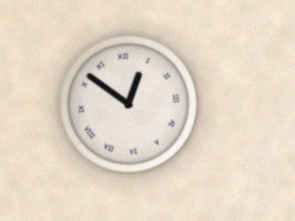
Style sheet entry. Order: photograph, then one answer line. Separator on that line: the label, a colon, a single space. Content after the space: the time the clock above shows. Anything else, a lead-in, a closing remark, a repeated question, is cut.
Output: 12:52
